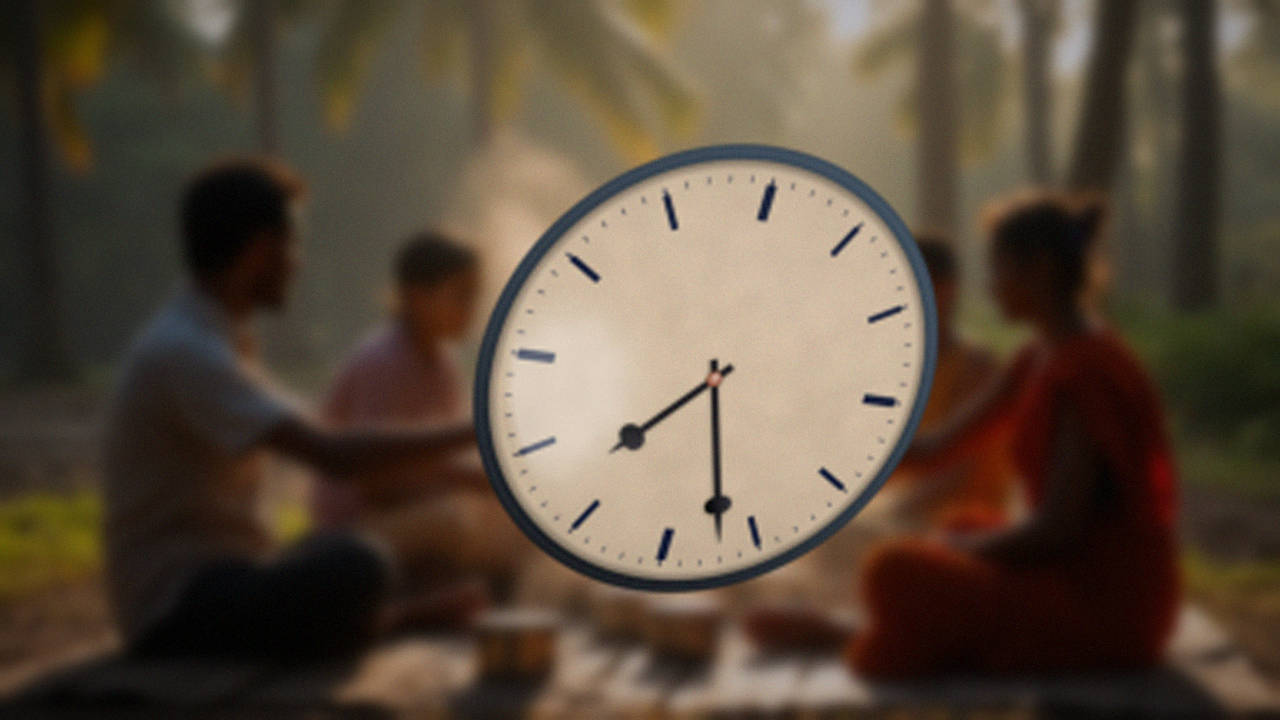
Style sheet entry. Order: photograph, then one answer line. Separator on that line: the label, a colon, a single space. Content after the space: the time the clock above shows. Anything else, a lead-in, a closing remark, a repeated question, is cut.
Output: 7:27
